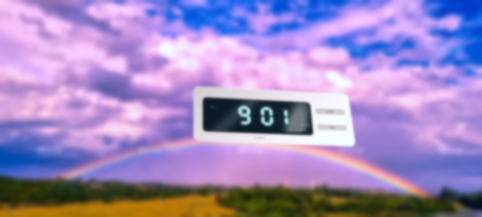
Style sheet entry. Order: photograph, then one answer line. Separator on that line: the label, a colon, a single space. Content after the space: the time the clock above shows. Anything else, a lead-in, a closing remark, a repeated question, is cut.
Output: 9:01
